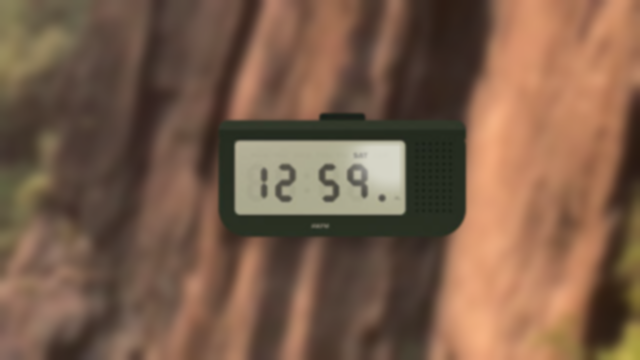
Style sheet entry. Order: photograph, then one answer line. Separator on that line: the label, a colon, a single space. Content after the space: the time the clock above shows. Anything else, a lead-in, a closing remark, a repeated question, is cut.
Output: 12:59
